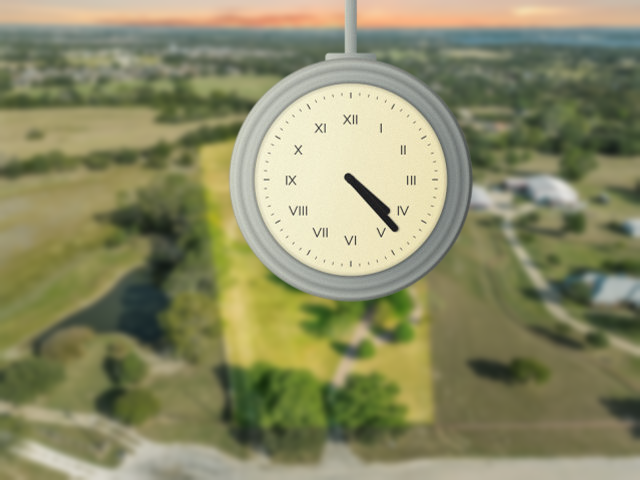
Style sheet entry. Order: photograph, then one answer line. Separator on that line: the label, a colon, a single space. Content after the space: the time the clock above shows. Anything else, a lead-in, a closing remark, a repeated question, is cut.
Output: 4:23
